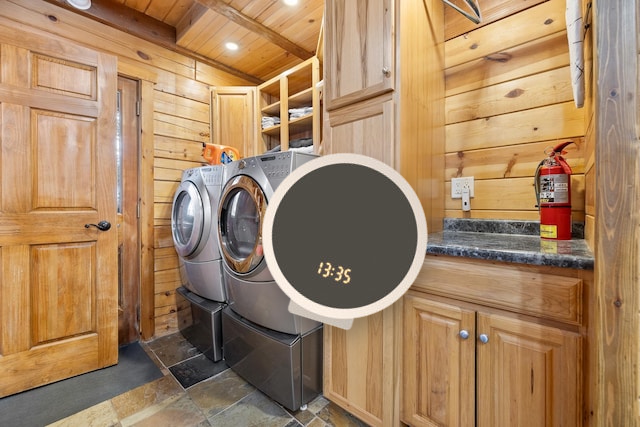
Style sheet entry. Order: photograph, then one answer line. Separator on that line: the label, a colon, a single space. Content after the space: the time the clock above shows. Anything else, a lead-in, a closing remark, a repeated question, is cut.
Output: 13:35
